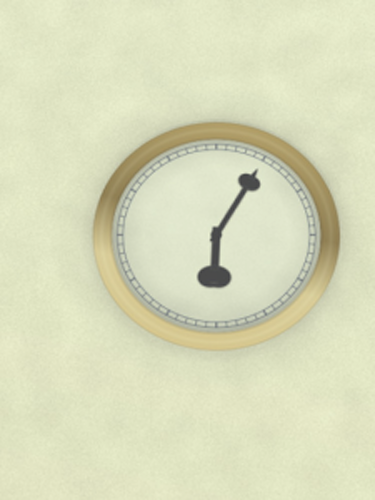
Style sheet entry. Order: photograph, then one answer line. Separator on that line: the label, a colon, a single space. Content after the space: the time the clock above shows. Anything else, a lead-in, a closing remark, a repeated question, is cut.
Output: 6:05
